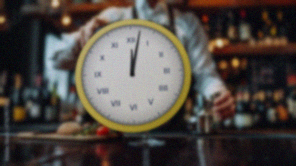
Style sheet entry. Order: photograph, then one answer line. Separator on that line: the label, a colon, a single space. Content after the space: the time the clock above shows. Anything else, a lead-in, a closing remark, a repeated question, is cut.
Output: 12:02
